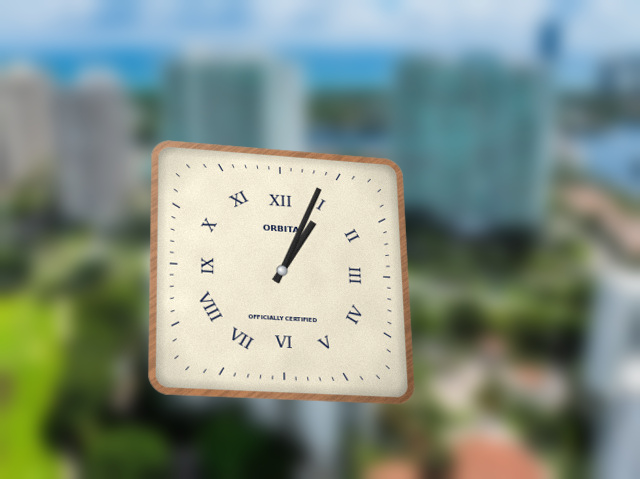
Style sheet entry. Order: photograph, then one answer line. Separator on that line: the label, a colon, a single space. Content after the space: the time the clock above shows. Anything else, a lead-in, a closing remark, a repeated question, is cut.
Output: 1:04
